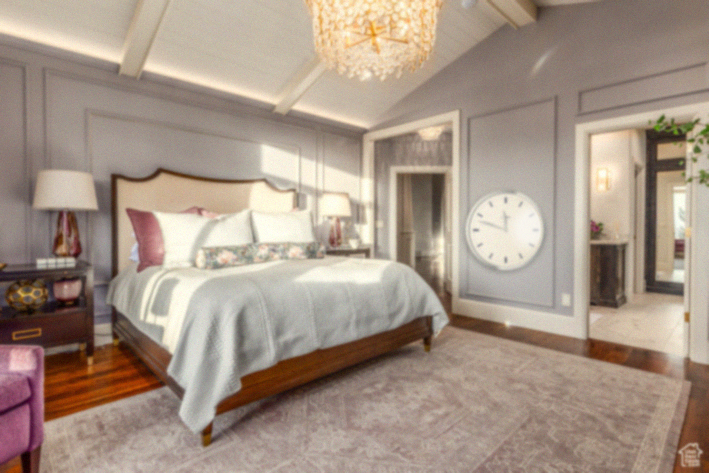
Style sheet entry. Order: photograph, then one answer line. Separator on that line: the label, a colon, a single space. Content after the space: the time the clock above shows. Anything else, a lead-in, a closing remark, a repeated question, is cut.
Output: 11:48
